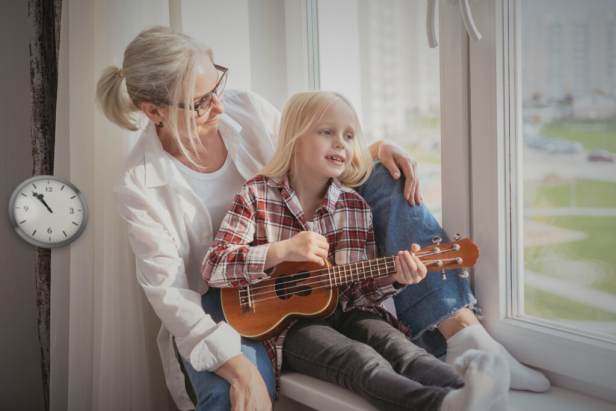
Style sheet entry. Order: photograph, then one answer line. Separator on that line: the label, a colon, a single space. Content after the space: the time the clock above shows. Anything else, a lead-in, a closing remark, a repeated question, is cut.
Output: 10:53
